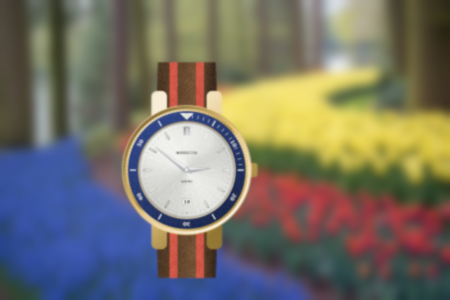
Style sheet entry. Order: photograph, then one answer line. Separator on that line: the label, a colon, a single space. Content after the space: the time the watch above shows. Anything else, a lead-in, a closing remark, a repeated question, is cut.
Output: 2:51
